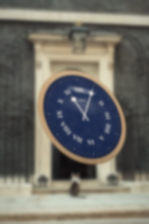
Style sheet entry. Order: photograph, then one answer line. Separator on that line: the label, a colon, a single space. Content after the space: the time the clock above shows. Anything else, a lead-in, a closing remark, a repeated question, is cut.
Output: 11:05
